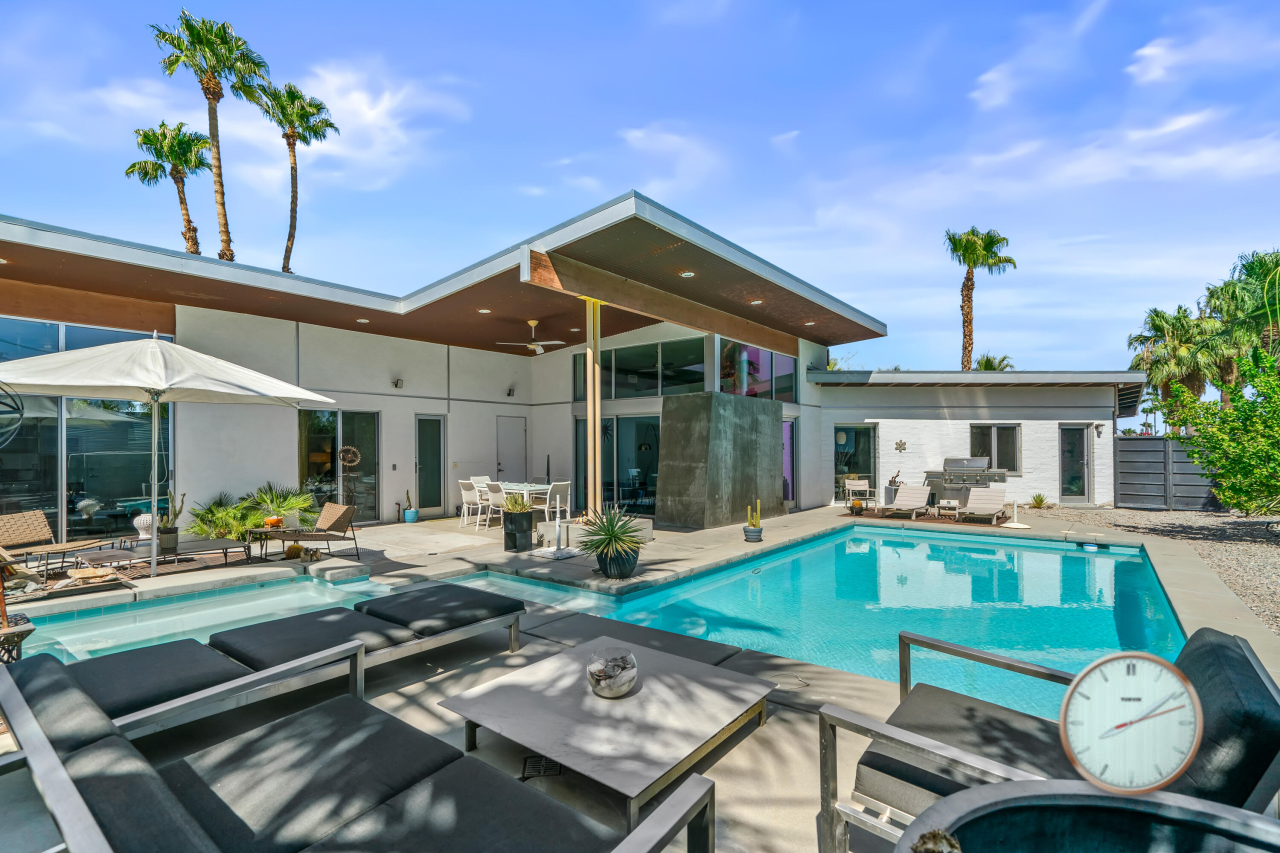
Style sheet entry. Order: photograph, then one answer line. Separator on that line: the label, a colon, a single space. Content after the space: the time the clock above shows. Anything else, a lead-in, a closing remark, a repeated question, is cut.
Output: 8:09:12
